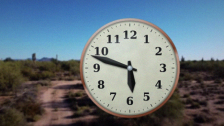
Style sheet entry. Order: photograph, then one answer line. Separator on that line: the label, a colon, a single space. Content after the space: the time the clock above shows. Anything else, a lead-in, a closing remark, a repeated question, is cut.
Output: 5:48
